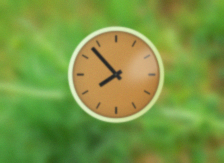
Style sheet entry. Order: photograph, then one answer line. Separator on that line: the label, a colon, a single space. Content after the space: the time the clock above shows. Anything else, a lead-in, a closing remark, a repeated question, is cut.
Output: 7:53
